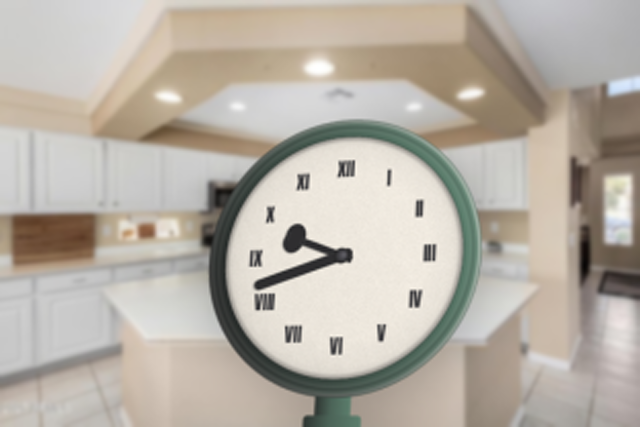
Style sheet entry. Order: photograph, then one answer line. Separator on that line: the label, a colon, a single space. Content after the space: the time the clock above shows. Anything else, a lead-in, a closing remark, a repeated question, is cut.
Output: 9:42
